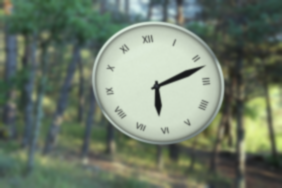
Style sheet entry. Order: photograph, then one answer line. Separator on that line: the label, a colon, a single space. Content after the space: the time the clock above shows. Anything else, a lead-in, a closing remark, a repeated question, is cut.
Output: 6:12
